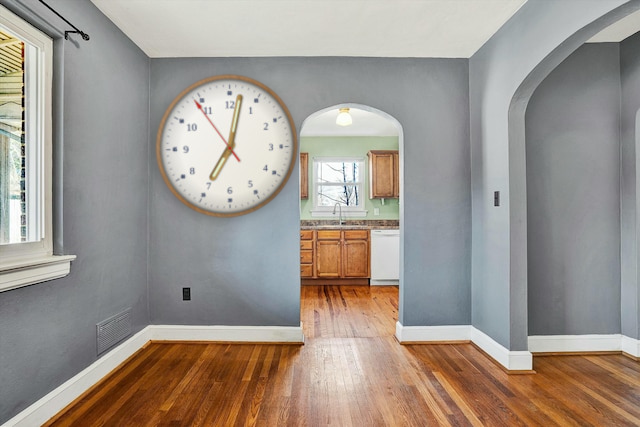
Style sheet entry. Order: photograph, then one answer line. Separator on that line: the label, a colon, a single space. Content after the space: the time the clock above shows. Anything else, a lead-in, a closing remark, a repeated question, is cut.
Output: 7:01:54
